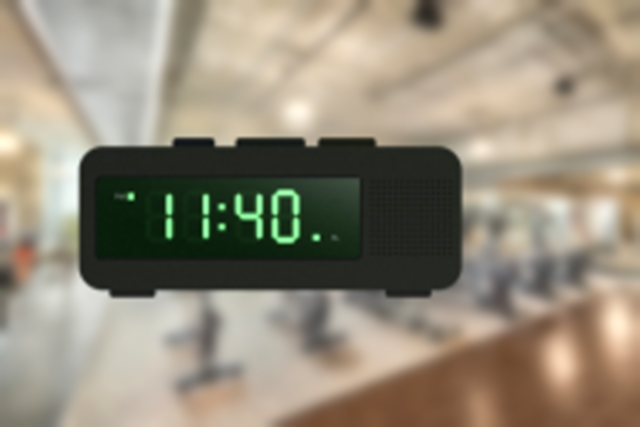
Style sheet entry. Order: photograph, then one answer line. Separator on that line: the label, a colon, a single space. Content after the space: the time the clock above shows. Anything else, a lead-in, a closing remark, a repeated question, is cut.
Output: 11:40
